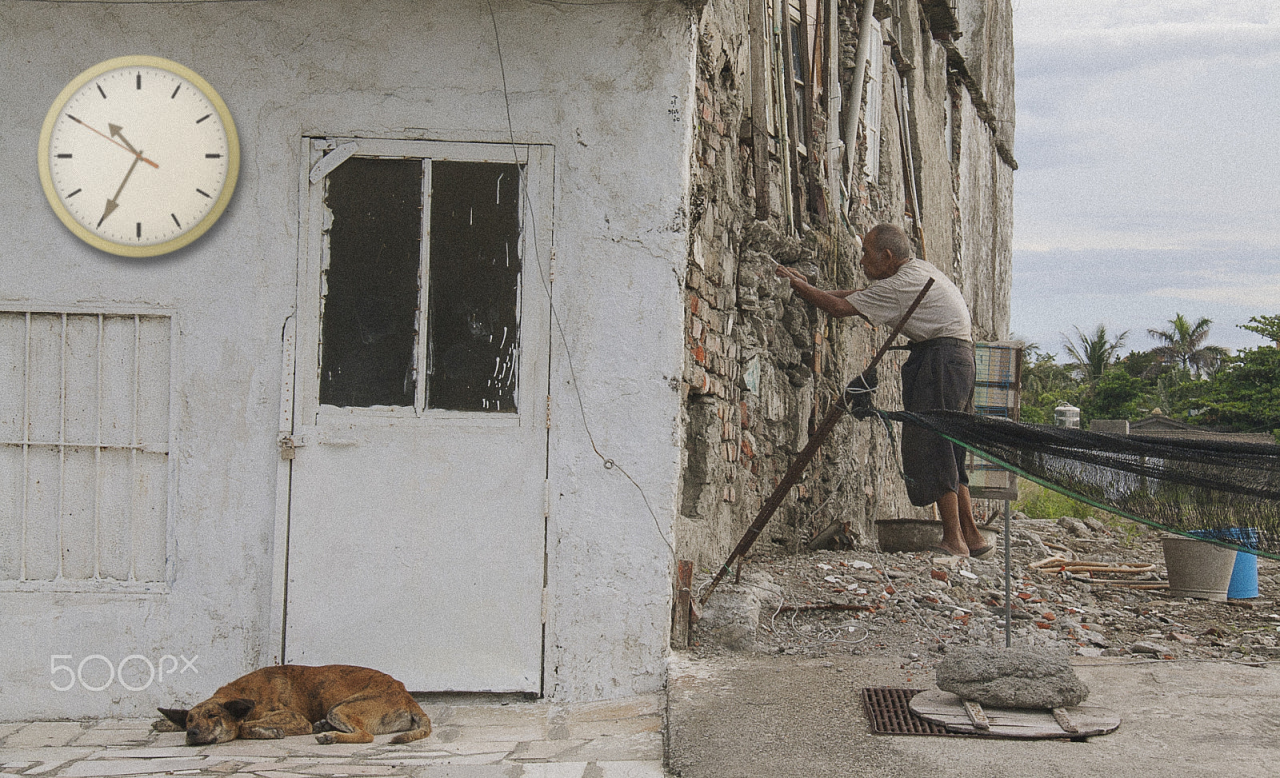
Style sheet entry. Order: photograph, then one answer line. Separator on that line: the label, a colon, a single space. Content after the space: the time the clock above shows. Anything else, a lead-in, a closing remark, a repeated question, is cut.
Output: 10:34:50
